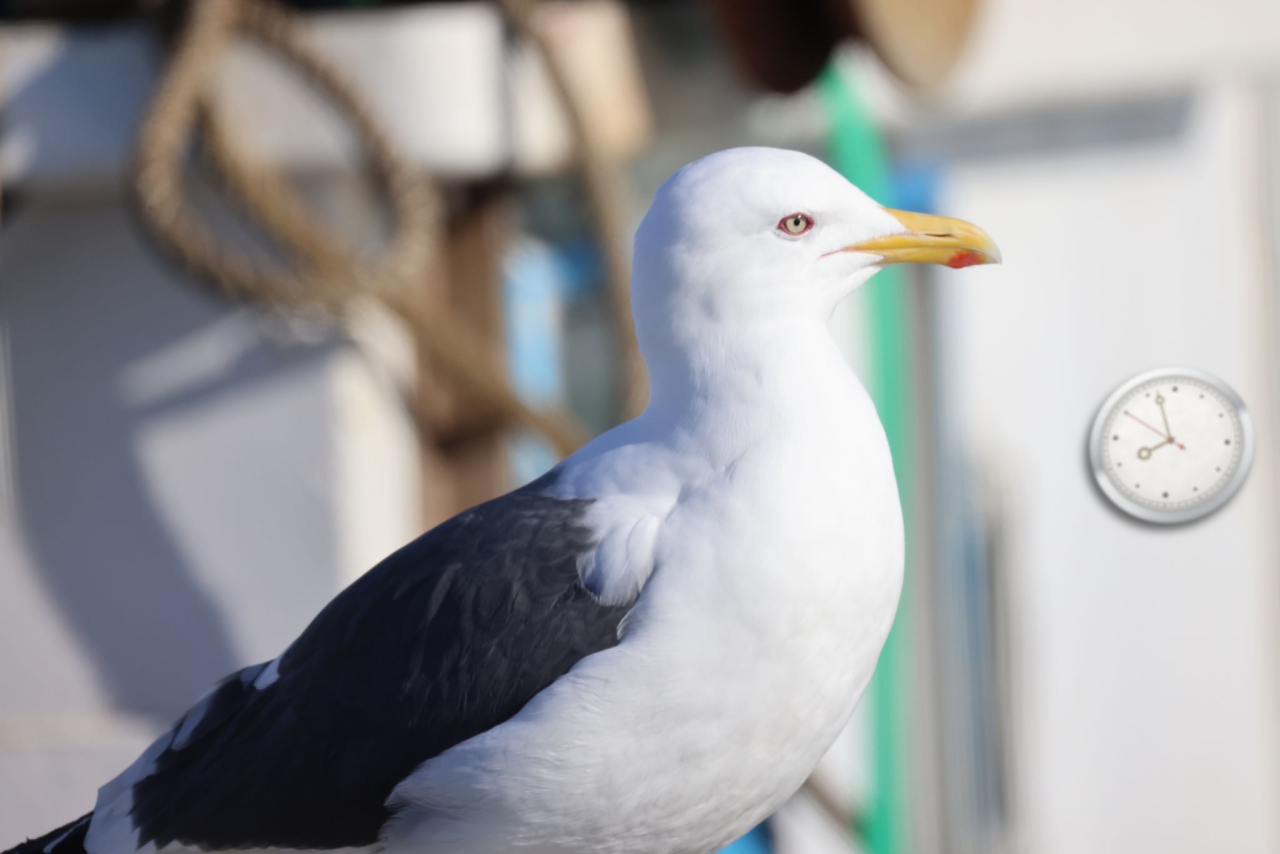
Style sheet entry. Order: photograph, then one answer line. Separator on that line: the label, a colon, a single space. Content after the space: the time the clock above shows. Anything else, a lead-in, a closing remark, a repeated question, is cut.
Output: 7:56:50
